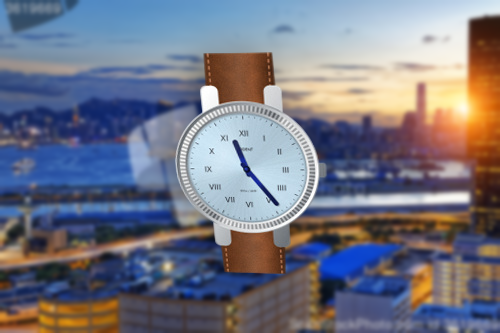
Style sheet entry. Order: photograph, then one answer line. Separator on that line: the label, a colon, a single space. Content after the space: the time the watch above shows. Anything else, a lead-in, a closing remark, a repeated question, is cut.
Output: 11:24
